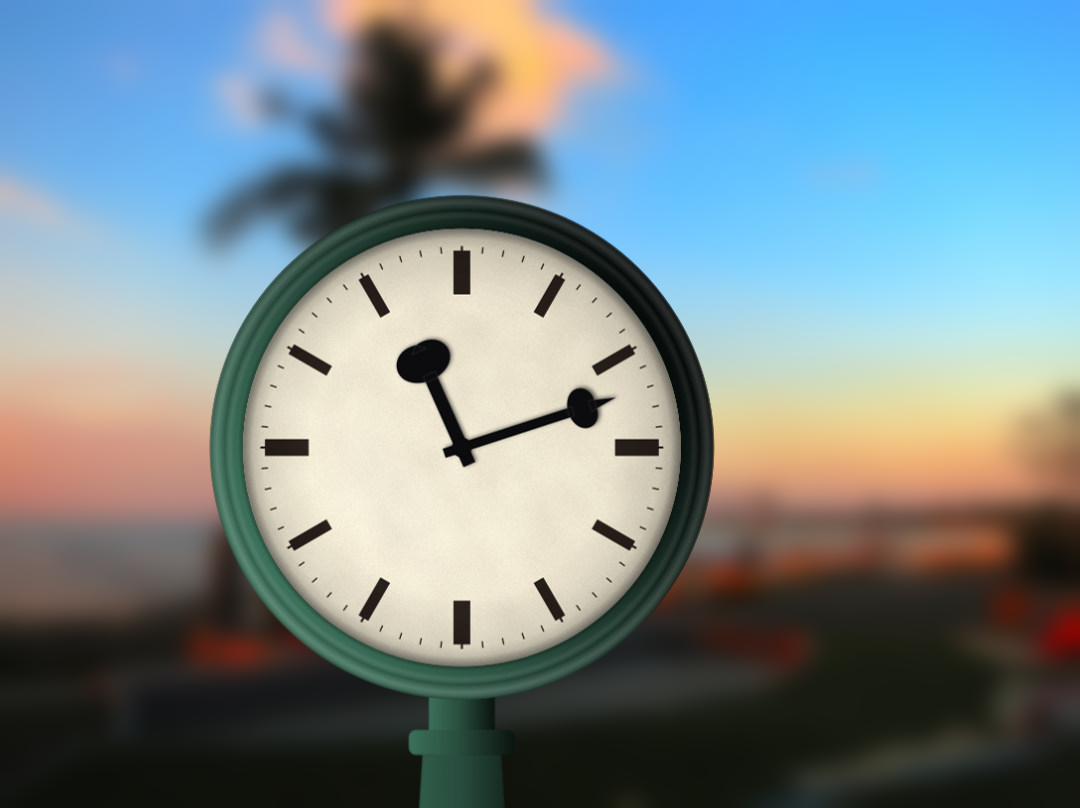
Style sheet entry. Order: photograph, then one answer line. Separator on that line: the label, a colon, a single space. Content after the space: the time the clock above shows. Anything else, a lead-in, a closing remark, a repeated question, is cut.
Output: 11:12
